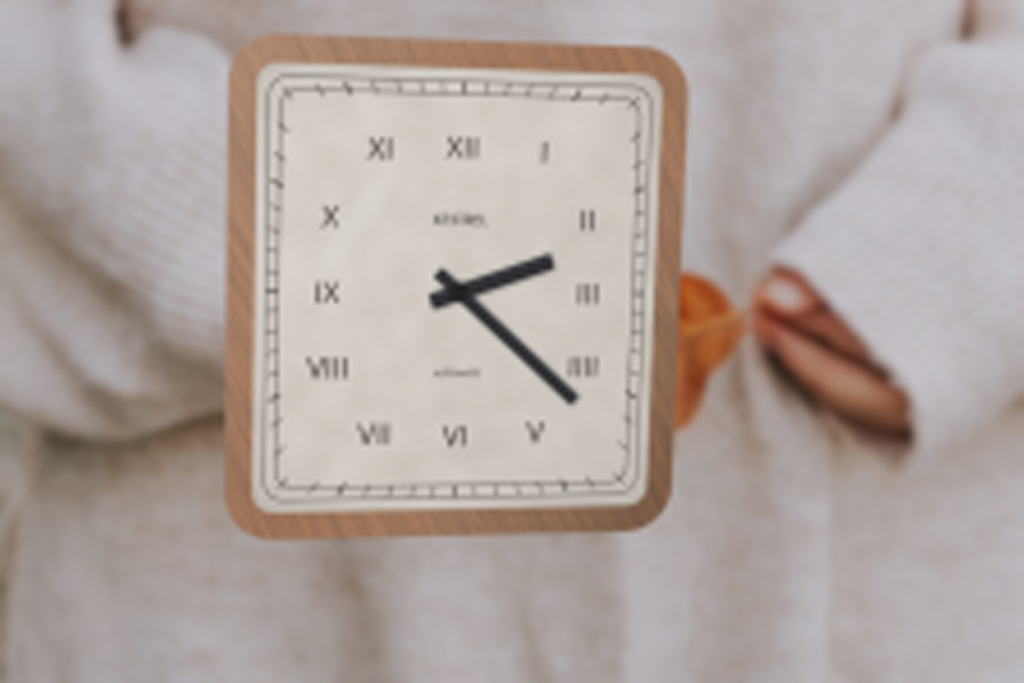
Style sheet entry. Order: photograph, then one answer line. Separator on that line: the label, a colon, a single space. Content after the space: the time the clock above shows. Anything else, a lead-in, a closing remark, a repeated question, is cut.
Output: 2:22
